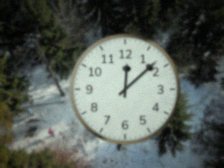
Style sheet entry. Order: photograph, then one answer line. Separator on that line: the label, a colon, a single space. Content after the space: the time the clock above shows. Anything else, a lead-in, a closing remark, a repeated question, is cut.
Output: 12:08
